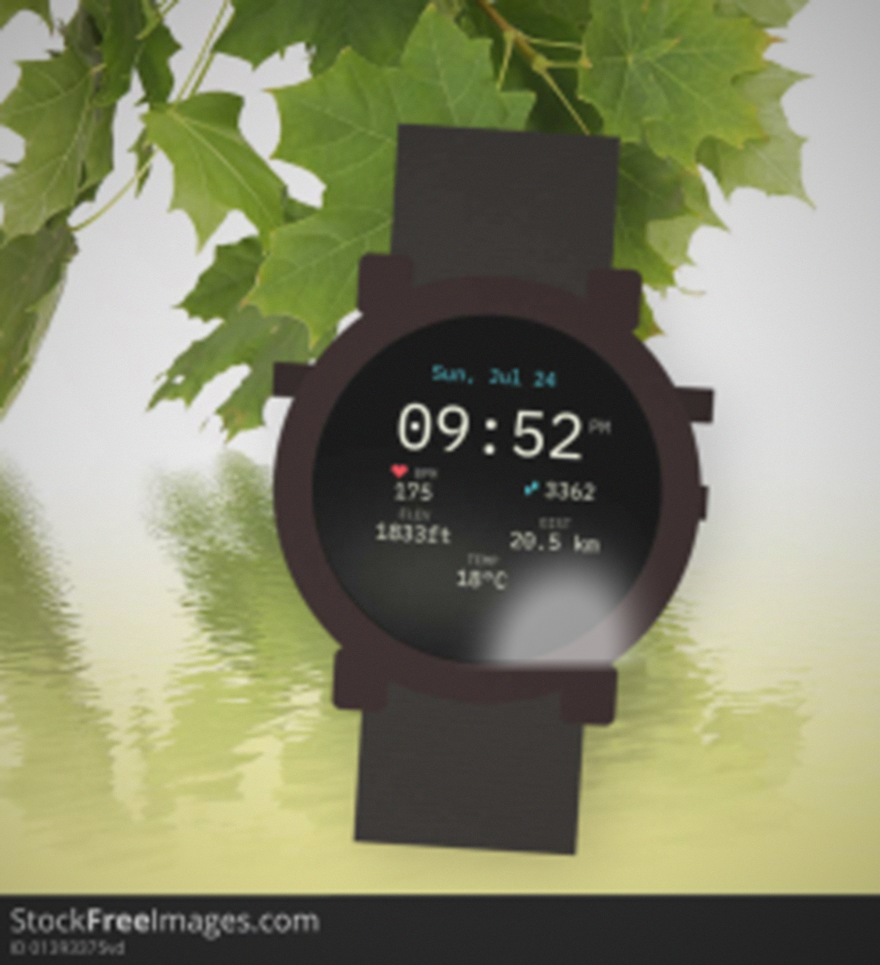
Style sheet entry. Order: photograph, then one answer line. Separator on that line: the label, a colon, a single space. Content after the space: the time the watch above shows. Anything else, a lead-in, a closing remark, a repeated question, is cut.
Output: 9:52
